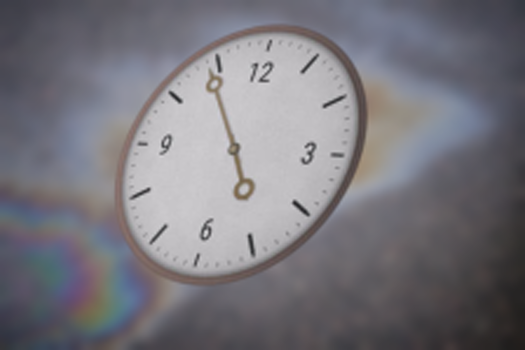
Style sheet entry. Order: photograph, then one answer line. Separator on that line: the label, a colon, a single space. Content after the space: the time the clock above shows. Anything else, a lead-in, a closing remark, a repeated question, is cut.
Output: 4:54
